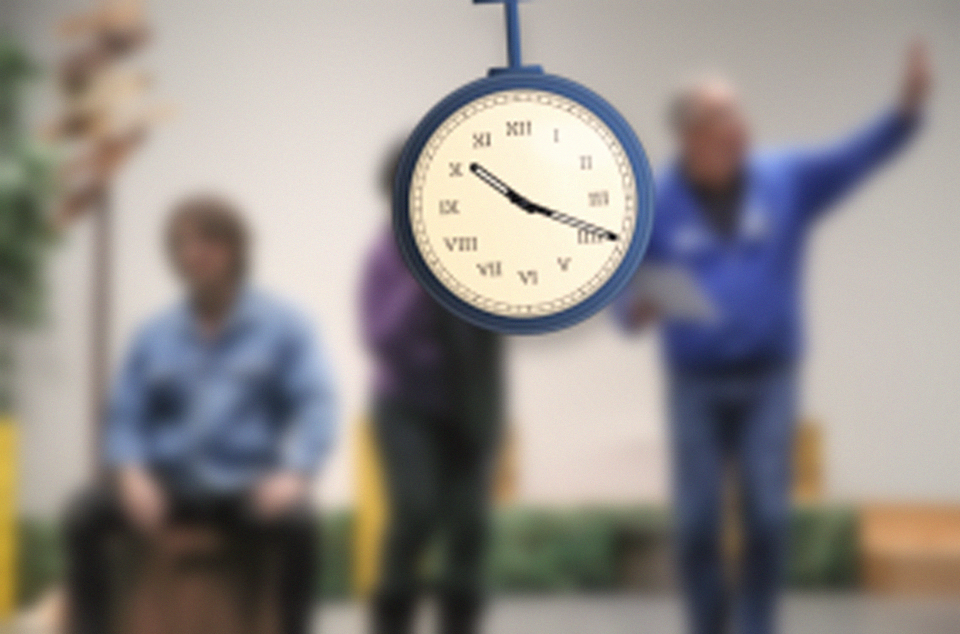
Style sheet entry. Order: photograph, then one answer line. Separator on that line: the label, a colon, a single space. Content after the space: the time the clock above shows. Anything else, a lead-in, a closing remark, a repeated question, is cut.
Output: 10:19
